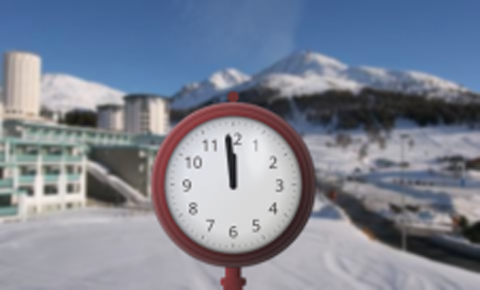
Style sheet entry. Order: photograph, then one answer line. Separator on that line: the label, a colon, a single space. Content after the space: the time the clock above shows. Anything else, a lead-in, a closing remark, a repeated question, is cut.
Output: 11:59
